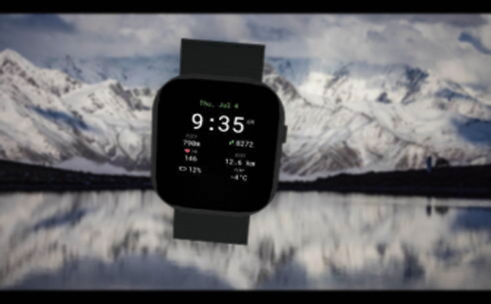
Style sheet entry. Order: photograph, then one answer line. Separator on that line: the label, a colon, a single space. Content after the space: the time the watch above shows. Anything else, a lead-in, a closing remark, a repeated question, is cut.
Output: 9:35
